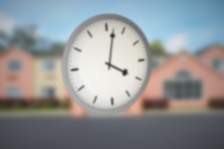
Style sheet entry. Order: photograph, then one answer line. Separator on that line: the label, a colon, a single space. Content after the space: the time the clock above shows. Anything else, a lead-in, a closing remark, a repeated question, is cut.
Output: 4:02
